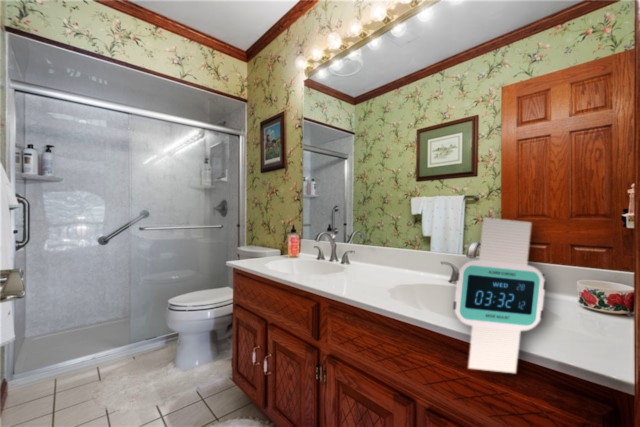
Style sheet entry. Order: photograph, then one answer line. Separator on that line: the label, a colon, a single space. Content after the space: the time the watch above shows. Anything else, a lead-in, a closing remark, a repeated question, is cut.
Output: 3:32
